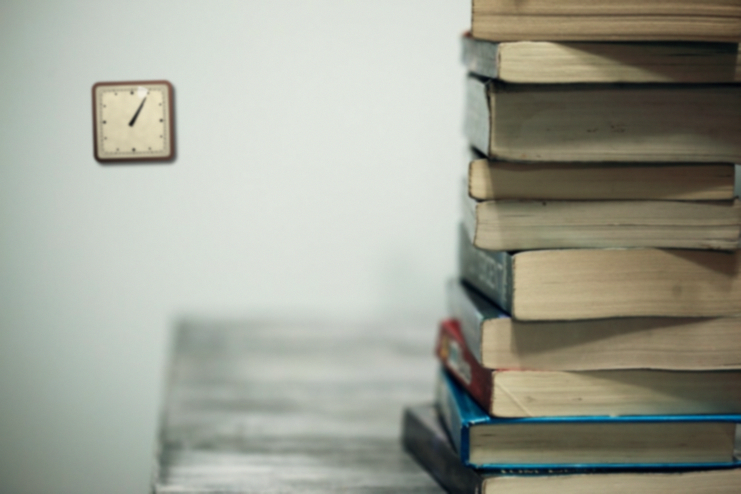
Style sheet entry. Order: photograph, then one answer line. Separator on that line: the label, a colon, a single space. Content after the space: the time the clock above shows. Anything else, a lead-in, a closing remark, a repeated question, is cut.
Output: 1:05
